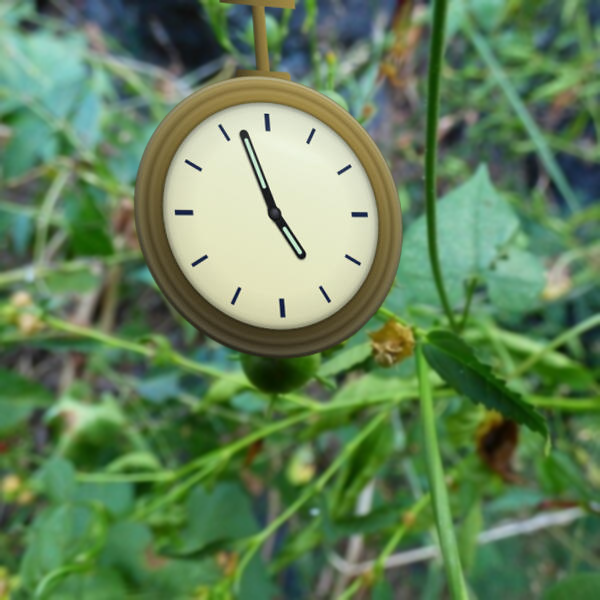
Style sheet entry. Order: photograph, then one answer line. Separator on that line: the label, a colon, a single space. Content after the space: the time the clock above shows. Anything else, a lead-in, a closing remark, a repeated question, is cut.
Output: 4:57
